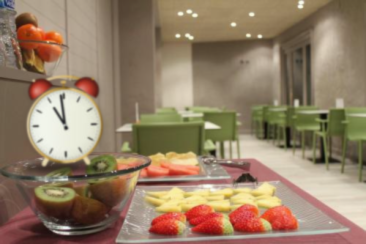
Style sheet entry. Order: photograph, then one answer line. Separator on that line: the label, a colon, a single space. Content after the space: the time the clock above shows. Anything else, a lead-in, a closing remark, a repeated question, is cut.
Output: 10:59
